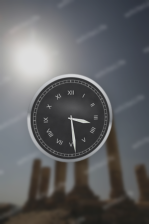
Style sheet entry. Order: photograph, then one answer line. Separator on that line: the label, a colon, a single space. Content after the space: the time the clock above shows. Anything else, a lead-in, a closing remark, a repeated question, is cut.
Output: 3:29
